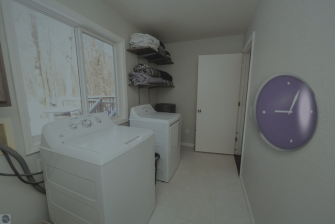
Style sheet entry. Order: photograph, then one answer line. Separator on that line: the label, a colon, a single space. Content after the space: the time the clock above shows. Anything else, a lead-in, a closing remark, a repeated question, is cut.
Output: 9:05
